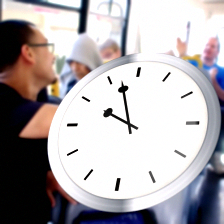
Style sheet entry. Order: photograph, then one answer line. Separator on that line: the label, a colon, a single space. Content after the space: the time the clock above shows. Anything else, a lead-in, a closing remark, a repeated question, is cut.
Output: 9:57
